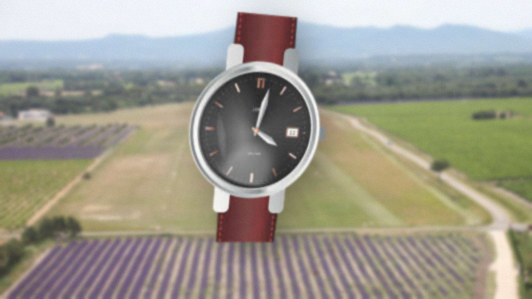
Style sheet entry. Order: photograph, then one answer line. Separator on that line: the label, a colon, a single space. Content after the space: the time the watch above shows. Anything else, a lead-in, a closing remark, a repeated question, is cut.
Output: 4:02
